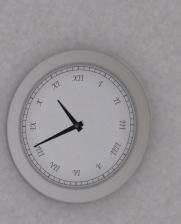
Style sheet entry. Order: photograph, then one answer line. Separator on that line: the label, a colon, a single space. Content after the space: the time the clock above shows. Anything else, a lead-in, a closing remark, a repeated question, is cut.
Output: 10:41
